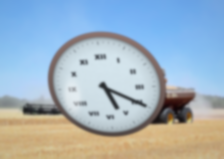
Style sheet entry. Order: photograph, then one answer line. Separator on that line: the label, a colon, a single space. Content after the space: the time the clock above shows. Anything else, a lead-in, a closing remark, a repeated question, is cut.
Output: 5:20
